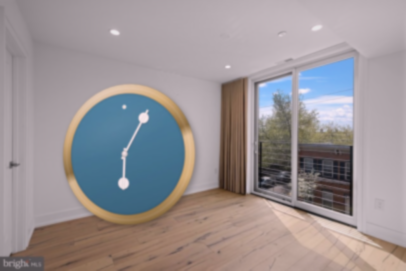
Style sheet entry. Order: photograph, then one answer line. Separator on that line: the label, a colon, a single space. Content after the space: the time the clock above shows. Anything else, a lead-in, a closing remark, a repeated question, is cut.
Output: 6:05
